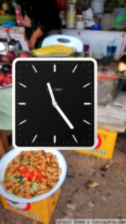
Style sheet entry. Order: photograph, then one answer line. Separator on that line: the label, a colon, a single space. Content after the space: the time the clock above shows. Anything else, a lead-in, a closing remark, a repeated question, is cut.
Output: 11:24
